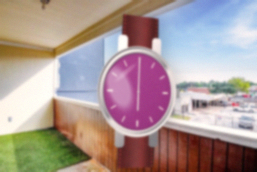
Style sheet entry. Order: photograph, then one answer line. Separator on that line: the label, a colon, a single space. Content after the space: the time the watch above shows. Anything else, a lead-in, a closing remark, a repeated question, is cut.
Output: 6:00
